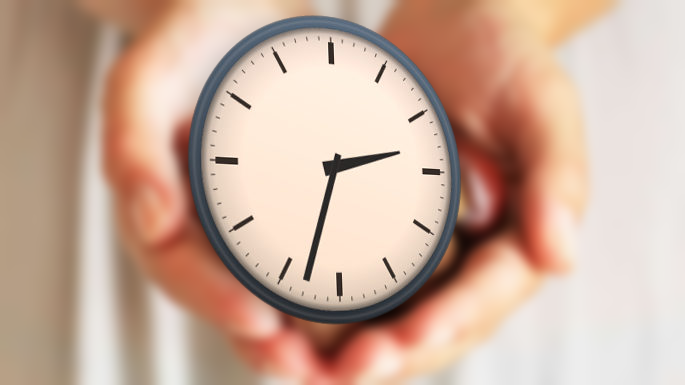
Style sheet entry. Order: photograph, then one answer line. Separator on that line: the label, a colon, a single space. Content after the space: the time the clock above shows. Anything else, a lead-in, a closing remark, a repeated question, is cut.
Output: 2:33
